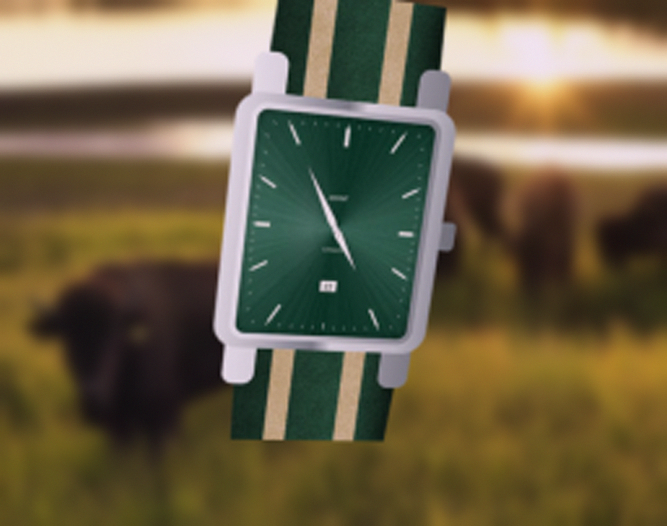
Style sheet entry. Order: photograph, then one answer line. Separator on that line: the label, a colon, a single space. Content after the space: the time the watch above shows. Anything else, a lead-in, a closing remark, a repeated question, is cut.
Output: 4:55
